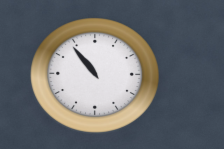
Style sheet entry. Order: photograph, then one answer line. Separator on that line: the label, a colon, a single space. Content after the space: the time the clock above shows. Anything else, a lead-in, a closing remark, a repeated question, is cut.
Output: 10:54
